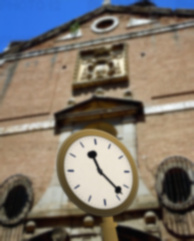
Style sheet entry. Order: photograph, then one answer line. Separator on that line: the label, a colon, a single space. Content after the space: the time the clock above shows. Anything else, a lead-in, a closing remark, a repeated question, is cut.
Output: 11:23
